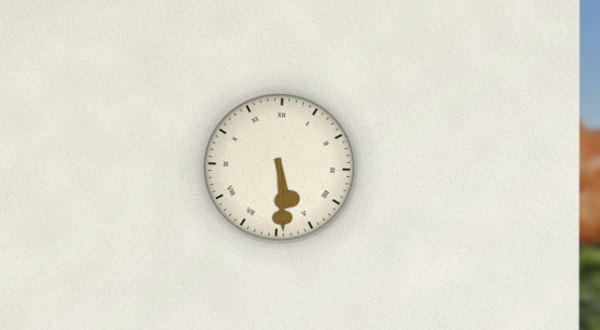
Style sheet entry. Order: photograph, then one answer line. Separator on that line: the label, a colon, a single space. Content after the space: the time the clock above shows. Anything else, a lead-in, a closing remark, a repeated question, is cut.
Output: 5:29
